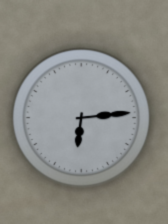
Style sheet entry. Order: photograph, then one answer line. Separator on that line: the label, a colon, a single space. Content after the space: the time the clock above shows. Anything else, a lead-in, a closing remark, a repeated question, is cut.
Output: 6:14
